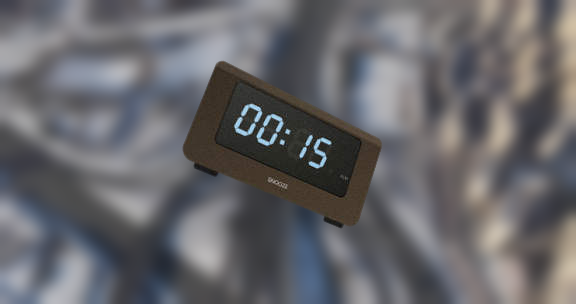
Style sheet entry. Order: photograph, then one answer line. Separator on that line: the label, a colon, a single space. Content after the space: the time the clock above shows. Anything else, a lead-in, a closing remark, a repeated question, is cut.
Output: 0:15
